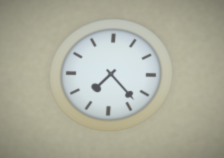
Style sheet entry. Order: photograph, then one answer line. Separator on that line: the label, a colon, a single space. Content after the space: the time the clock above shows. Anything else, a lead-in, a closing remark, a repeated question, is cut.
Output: 7:23
